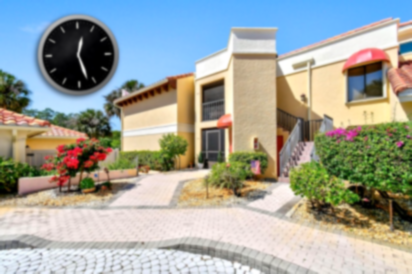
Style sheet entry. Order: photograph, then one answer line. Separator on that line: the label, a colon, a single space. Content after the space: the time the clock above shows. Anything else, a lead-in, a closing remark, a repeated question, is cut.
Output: 12:27
